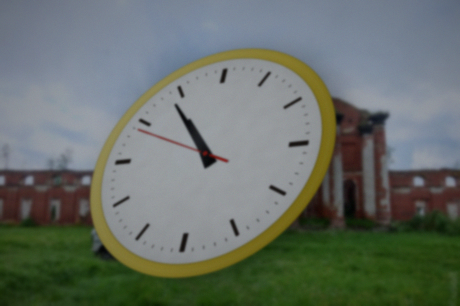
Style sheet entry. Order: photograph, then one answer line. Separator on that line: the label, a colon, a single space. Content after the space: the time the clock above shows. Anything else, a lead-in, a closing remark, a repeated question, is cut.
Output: 10:53:49
